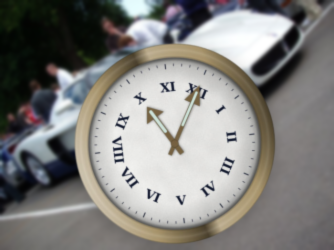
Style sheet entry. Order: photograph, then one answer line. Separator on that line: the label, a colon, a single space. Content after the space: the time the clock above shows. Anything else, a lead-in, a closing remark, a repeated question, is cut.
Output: 10:00
